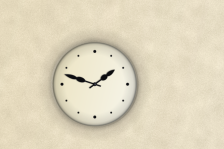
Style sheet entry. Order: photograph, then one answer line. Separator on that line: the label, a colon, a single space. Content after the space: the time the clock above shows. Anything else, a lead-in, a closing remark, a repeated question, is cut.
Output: 1:48
